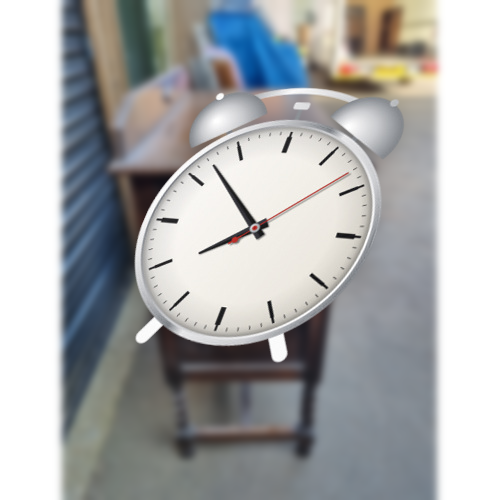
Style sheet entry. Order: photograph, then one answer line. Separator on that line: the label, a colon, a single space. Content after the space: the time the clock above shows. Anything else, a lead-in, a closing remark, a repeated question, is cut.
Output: 7:52:08
